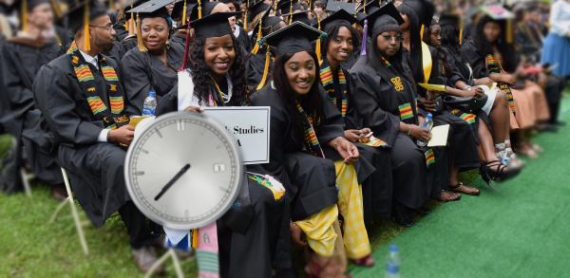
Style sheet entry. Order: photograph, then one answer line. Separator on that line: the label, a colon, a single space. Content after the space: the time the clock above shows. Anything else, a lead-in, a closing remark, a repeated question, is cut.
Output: 7:38
